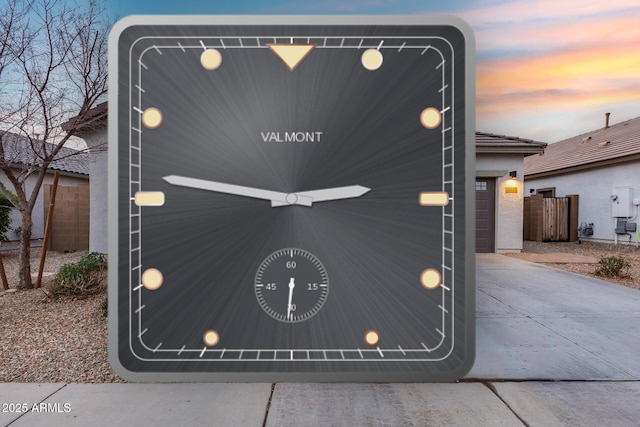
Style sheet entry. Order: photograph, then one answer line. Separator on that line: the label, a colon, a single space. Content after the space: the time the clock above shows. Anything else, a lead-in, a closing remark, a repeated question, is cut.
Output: 2:46:31
